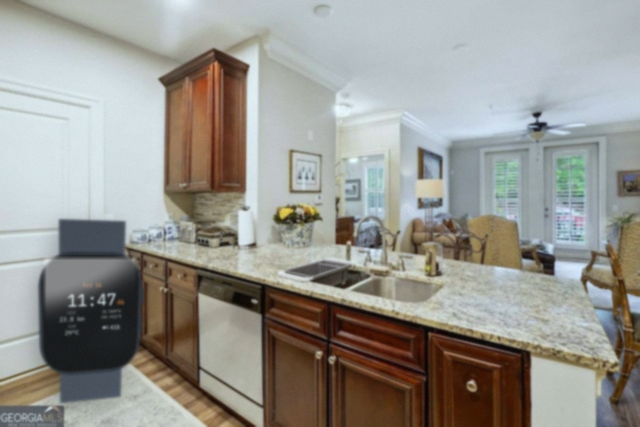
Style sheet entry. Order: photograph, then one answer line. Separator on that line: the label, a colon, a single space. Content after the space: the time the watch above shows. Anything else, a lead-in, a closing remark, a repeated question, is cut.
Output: 11:47
